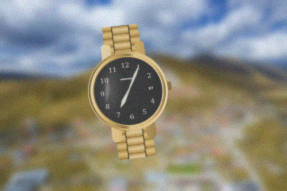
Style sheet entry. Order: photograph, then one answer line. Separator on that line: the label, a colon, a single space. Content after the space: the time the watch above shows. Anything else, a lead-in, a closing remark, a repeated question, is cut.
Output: 7:05
